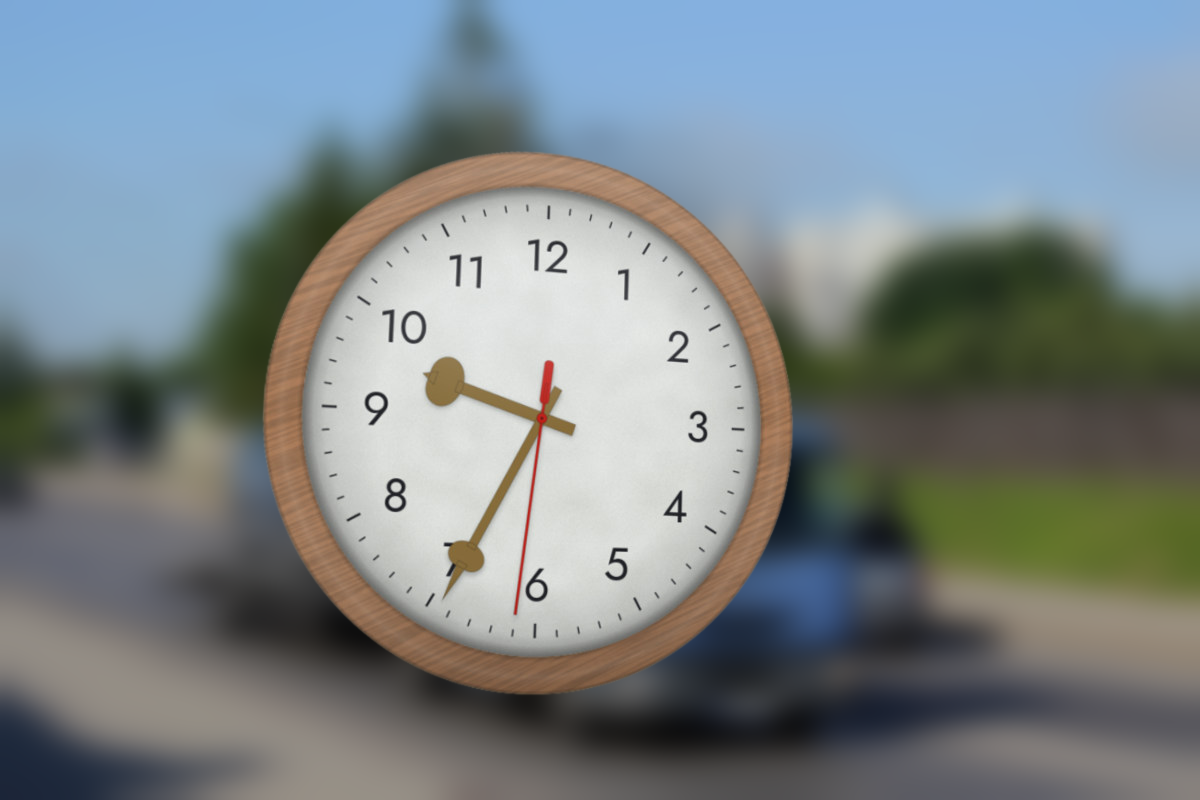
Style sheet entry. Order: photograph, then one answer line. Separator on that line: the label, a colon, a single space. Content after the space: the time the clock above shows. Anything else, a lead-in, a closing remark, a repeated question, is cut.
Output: 9:34:31
